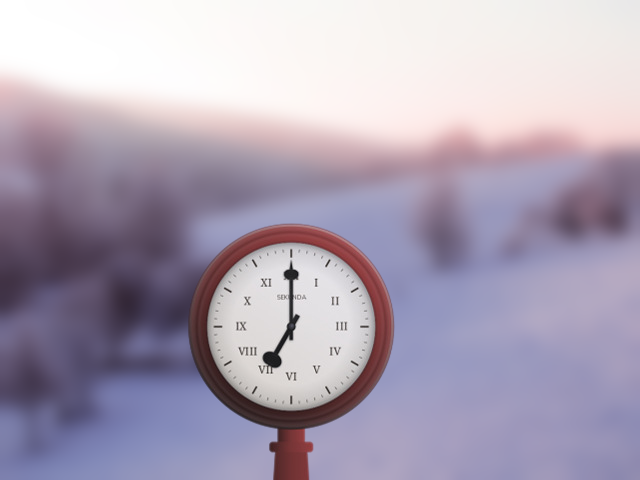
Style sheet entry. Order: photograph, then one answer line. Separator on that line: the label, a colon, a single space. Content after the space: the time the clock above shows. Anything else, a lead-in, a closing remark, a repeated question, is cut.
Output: 7:00
